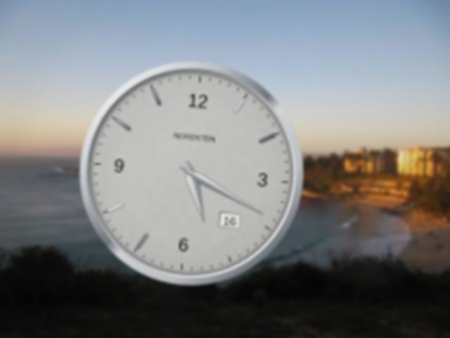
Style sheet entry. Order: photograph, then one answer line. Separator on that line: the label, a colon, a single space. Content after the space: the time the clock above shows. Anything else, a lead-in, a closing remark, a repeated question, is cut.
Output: 5:19
